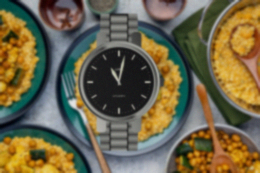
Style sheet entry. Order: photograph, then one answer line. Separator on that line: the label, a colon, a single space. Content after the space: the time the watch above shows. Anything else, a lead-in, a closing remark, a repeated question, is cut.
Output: 11:02
